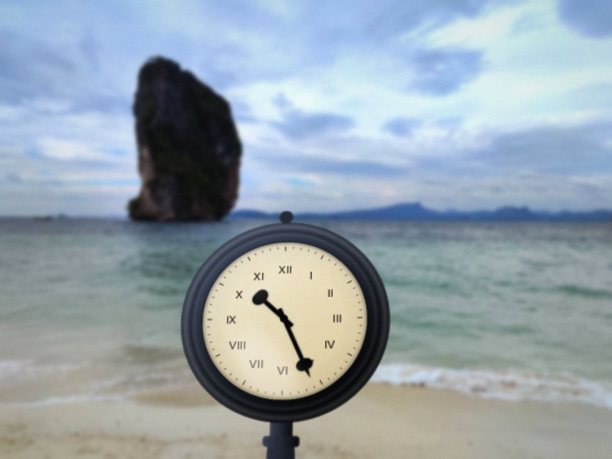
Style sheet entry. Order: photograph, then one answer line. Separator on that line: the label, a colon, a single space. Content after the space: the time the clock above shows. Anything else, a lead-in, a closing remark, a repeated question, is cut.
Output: 10:26
